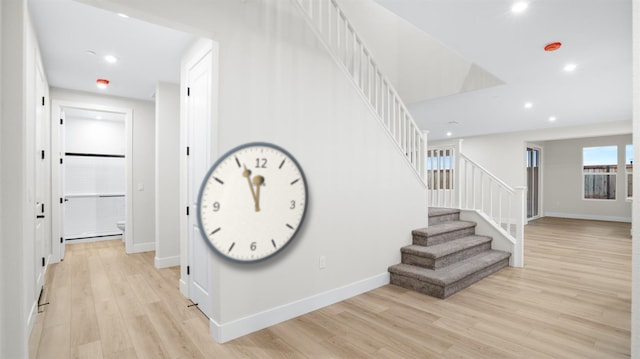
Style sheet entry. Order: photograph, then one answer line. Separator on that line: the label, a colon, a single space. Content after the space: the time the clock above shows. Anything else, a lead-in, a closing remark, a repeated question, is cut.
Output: 11:56
